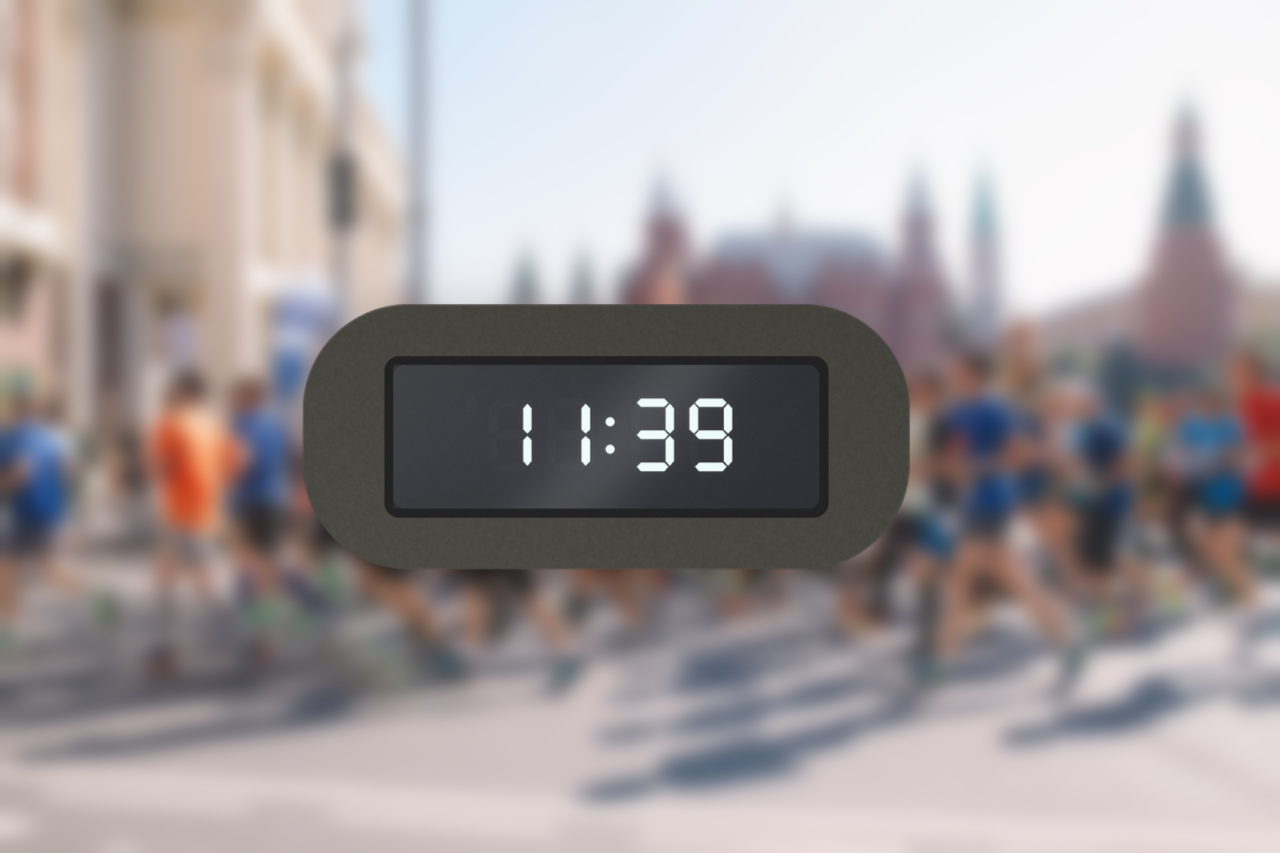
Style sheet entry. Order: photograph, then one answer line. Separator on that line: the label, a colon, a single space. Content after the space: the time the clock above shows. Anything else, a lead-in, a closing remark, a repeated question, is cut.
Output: 11:39
